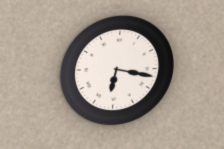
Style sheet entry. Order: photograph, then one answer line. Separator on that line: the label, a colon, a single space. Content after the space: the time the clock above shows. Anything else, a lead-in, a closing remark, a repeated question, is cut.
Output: 6:17
